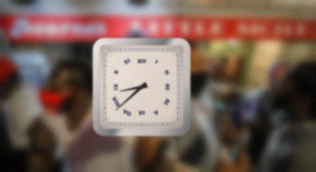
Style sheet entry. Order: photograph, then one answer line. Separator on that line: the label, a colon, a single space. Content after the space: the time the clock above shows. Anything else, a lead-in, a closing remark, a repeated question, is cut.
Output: 8:38
